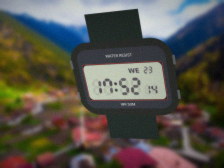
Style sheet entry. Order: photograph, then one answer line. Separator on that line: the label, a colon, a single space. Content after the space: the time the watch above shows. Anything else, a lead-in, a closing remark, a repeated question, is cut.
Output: 17:52:14
